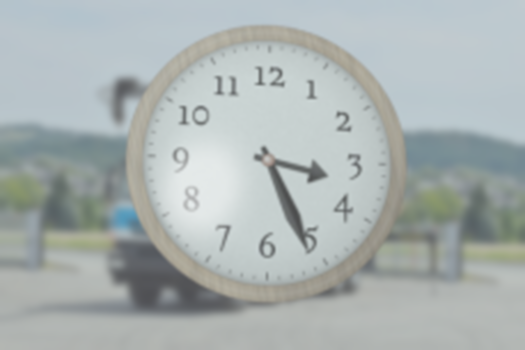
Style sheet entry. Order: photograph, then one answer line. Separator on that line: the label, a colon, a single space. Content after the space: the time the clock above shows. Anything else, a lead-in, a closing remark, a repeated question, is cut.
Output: 3:26
